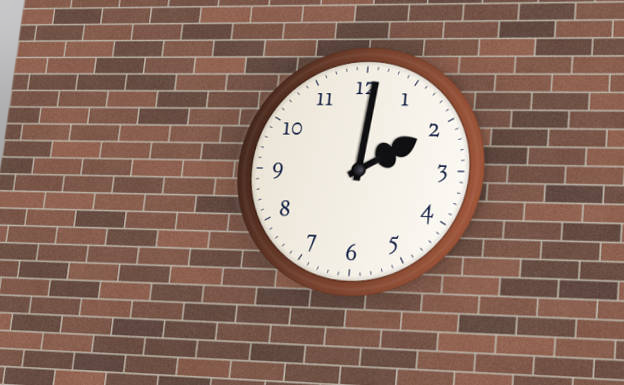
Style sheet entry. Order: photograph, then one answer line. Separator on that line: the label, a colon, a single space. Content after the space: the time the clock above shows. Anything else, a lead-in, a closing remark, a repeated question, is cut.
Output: 2:01
